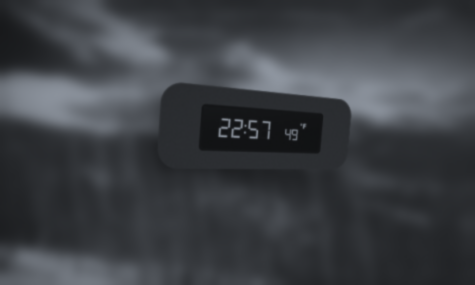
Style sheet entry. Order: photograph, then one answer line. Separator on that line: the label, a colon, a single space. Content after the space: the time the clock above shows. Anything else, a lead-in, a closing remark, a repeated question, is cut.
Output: 22:57
